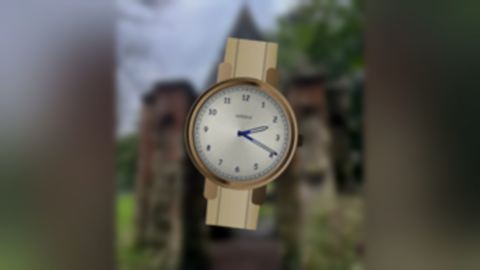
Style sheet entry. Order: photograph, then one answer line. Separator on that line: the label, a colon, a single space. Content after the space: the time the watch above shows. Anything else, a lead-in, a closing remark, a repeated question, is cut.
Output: 2:19
